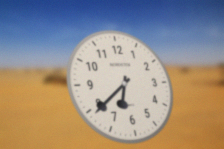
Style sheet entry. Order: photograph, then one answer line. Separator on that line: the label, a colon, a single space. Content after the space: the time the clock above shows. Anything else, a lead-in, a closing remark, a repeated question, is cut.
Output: 6:39
